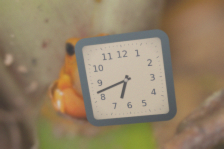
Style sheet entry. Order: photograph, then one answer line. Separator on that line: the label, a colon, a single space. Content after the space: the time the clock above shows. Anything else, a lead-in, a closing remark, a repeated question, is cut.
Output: 6:42
